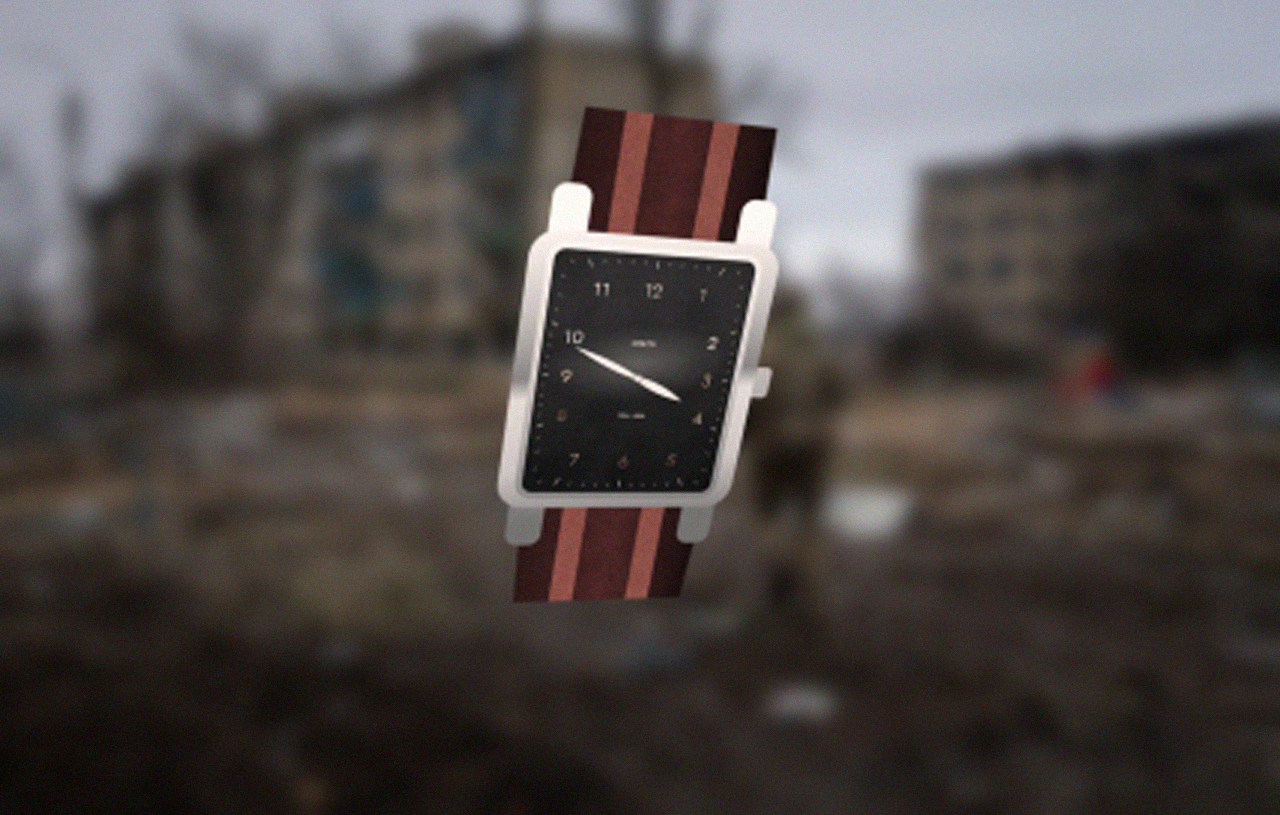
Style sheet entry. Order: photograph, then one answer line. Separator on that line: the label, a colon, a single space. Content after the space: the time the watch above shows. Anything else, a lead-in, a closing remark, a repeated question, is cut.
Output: 3:49
